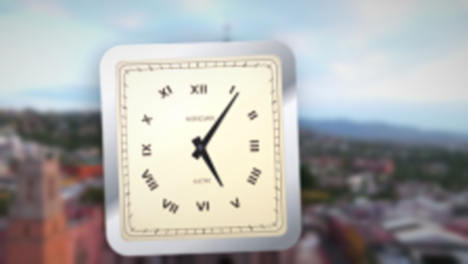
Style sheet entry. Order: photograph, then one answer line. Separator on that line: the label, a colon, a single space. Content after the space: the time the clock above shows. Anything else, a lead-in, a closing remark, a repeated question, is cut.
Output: 5:06
